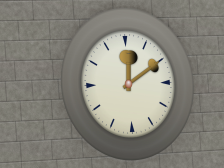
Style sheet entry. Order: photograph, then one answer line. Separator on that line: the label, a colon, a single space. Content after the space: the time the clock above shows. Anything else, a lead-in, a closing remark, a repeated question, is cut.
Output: 12:10
